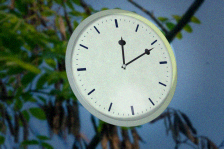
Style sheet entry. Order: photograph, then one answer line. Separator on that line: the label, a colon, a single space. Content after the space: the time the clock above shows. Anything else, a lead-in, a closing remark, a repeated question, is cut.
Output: 12:11
